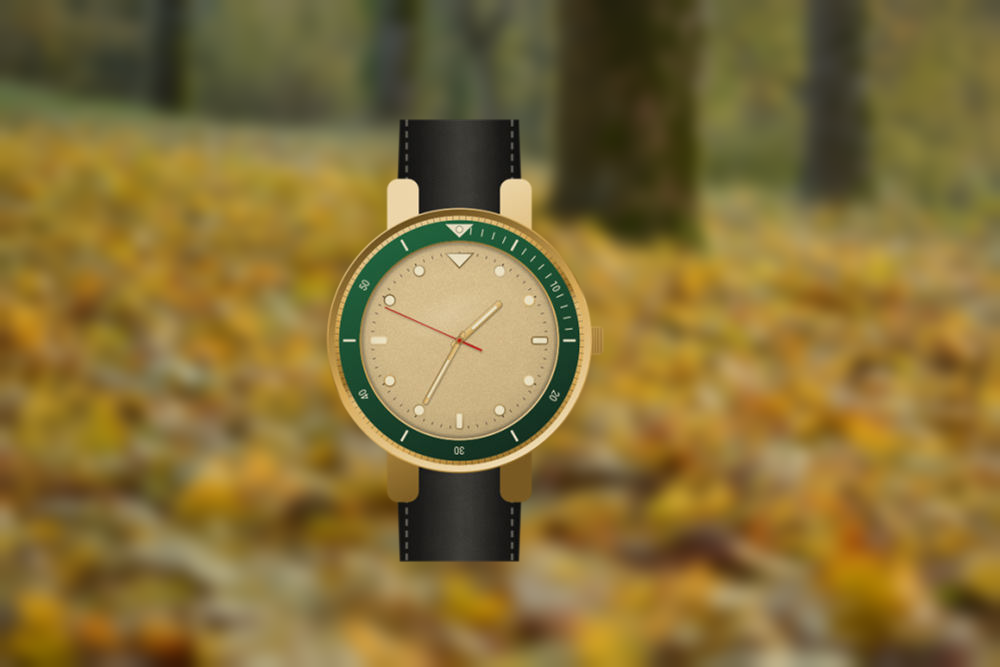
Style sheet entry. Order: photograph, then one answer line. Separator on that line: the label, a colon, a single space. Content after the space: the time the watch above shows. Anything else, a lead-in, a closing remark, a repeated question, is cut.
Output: 1:34:49
